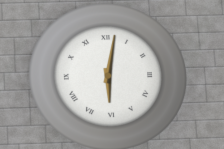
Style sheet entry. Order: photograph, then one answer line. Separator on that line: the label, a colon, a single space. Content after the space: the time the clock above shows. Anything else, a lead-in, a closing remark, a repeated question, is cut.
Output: 6:02
